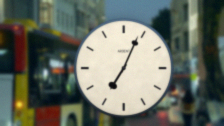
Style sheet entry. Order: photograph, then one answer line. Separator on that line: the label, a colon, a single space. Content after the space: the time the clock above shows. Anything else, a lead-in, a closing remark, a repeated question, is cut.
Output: 7:04
